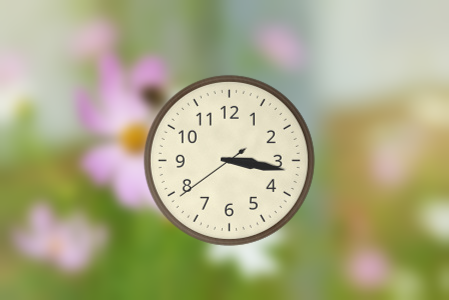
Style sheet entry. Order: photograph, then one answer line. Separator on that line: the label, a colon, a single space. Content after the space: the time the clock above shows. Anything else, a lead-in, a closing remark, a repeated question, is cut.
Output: 3:16:39
